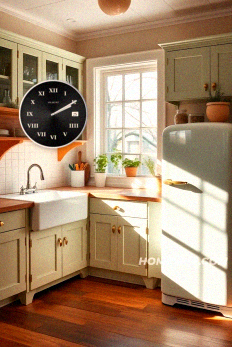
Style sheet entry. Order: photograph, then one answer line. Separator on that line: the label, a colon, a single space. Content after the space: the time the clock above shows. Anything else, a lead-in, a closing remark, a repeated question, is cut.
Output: 2:10
